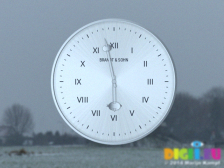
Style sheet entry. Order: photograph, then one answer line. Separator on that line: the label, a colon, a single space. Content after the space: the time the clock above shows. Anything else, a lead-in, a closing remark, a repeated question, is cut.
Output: 5:58
